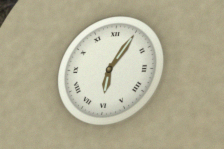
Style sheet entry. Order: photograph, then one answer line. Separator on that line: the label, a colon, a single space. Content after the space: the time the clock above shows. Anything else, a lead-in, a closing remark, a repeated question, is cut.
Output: 6:05
